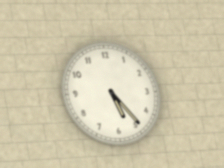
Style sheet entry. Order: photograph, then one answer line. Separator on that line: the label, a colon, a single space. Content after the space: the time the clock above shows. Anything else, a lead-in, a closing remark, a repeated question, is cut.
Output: 5:24
